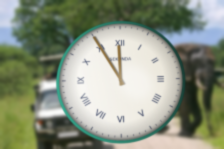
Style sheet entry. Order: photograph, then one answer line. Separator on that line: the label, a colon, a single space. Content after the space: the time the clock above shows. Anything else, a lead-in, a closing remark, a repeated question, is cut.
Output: 11:55
